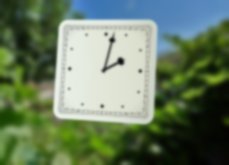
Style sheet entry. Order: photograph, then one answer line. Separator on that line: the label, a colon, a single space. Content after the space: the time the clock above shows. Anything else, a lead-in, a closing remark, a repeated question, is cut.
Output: 2:02
